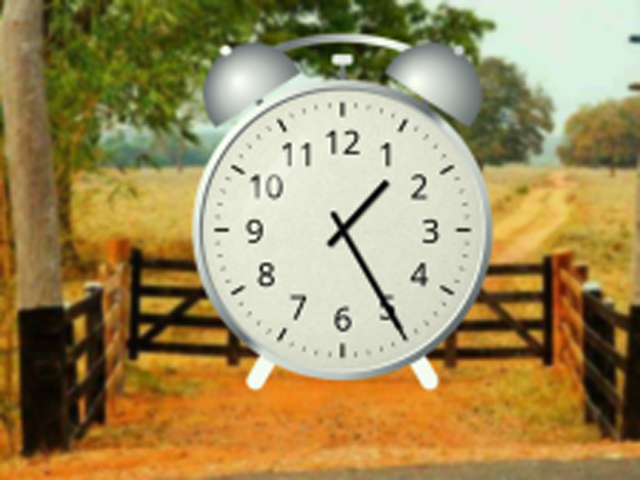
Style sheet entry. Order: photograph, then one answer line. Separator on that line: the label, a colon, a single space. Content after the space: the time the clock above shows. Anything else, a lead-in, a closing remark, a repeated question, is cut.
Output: 1:25
